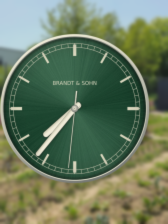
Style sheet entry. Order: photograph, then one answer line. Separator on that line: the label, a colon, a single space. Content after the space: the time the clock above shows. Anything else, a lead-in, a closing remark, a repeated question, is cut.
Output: 7:36:31
